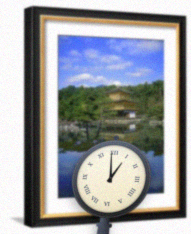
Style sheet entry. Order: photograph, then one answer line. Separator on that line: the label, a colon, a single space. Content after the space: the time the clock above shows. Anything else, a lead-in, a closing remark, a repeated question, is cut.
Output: 12:59
